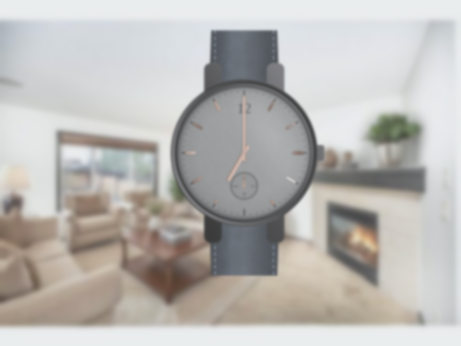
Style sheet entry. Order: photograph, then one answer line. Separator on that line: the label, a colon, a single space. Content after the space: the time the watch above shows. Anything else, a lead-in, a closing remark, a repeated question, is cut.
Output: 7:00
